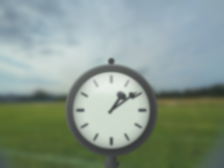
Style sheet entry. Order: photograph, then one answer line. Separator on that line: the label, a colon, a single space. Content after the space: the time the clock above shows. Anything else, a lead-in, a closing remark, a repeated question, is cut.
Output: 1:09
